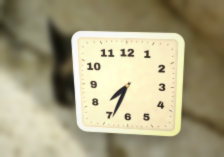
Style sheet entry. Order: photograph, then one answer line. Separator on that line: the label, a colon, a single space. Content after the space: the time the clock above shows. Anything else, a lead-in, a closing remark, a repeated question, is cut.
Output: 7:34
